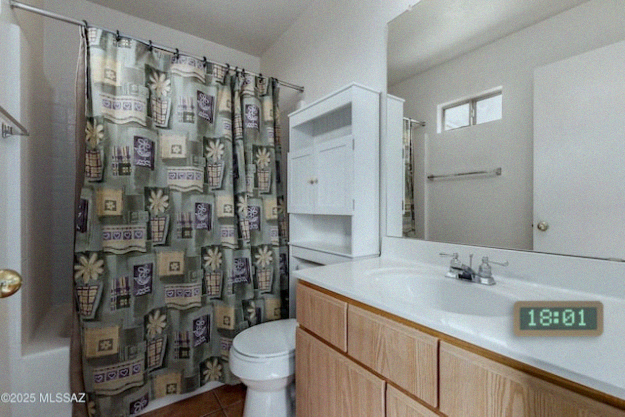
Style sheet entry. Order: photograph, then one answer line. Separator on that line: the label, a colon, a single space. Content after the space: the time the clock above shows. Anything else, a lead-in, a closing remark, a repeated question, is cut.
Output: 18:01
